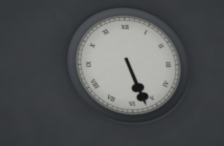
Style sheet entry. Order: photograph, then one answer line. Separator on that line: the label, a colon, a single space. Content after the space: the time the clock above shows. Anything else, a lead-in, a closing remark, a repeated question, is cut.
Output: 5:27
